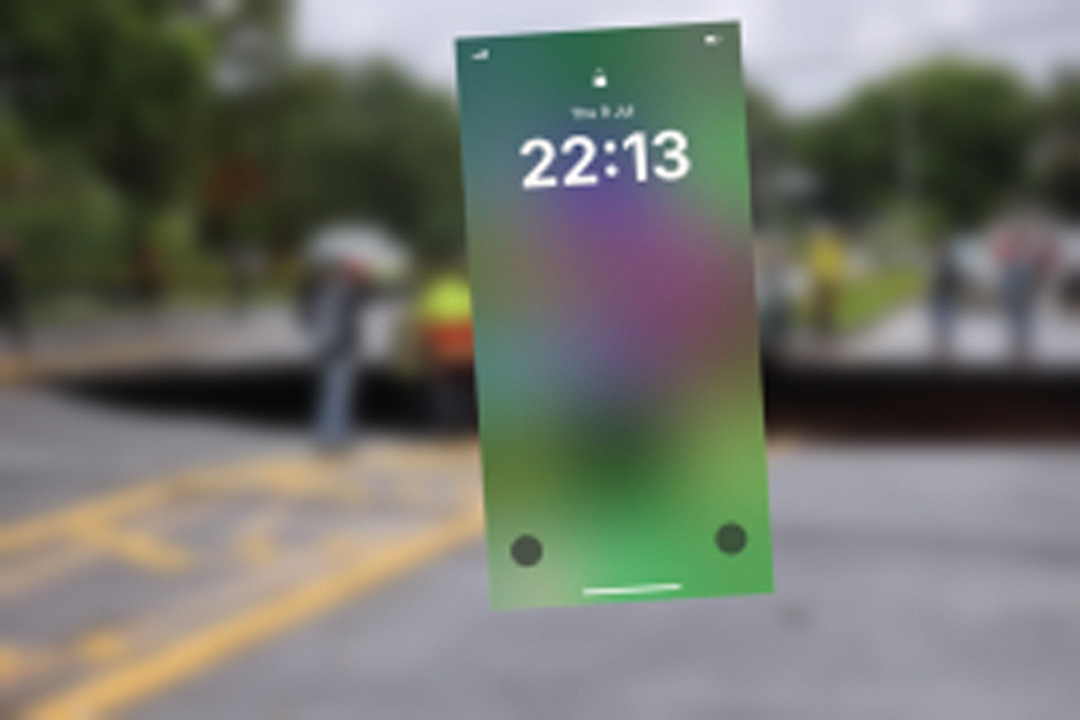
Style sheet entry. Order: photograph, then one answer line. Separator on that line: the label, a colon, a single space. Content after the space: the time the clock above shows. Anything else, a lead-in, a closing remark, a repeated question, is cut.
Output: 22:13
